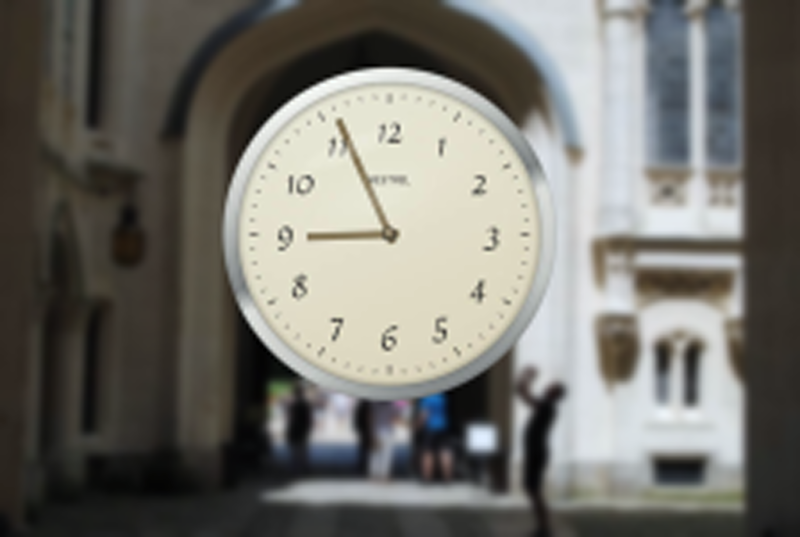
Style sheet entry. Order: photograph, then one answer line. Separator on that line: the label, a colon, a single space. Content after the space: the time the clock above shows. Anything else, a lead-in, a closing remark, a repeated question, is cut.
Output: 8:56
